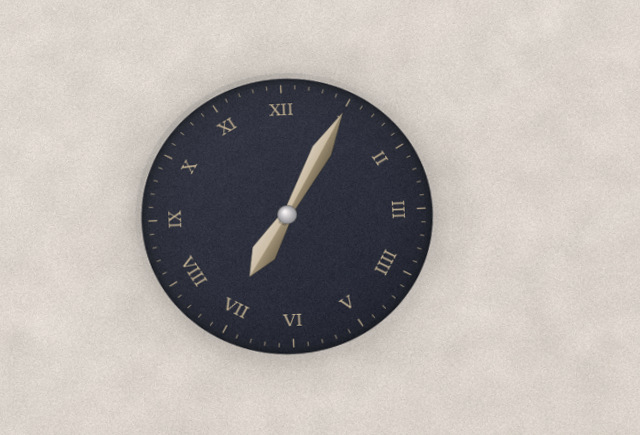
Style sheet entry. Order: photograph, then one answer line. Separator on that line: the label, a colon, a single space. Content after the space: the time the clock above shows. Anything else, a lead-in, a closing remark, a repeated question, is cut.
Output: 7:05
